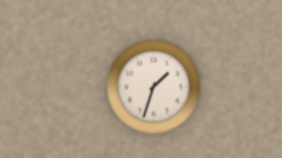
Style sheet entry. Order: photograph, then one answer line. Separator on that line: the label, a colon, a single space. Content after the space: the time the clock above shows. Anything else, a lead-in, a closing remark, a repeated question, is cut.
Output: 1:33
